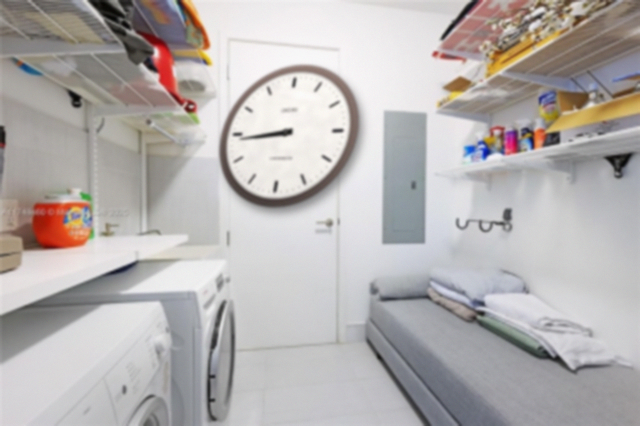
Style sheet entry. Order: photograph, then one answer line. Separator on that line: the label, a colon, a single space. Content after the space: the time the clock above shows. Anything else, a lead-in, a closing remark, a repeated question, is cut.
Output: 8:44
